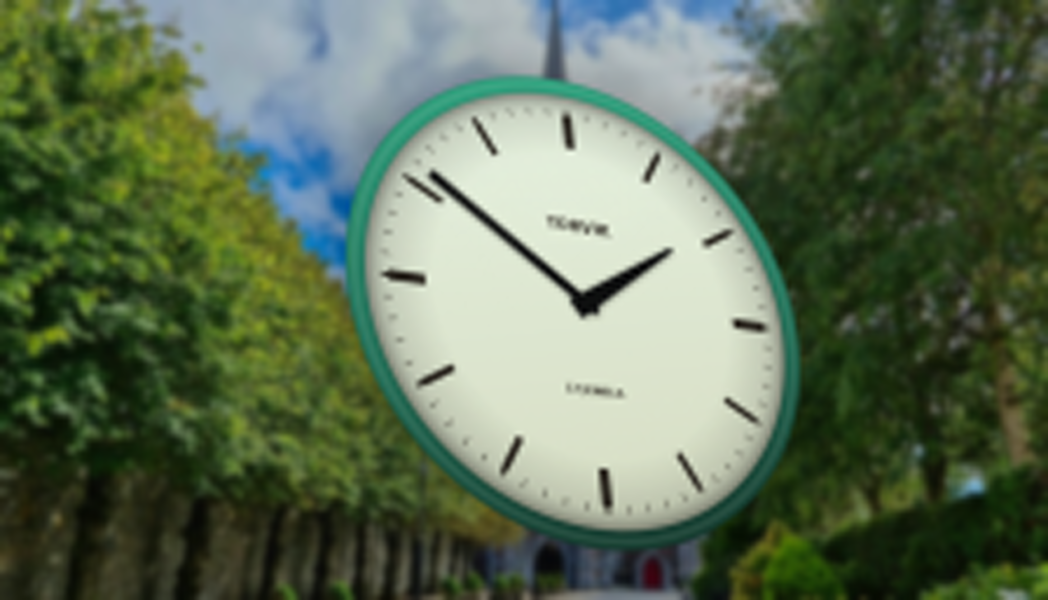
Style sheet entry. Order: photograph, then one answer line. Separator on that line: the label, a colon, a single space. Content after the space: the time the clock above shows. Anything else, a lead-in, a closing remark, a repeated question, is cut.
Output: 1:51
